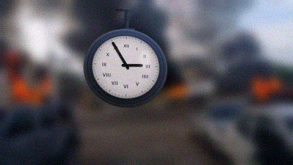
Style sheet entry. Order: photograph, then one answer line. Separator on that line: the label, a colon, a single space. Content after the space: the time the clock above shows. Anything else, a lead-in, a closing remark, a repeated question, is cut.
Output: 2:55
